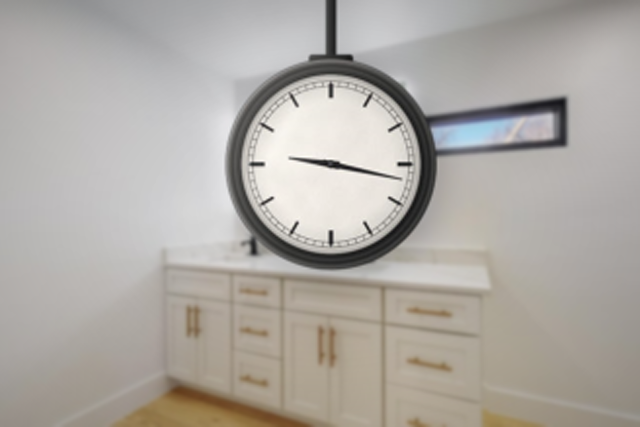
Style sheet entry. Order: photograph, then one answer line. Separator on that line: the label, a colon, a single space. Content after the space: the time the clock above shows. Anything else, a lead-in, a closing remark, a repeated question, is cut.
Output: 9:17
